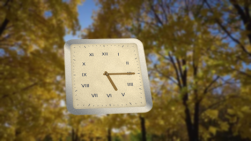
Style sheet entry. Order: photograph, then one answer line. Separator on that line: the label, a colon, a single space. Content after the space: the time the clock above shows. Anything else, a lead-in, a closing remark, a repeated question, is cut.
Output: 5:15
